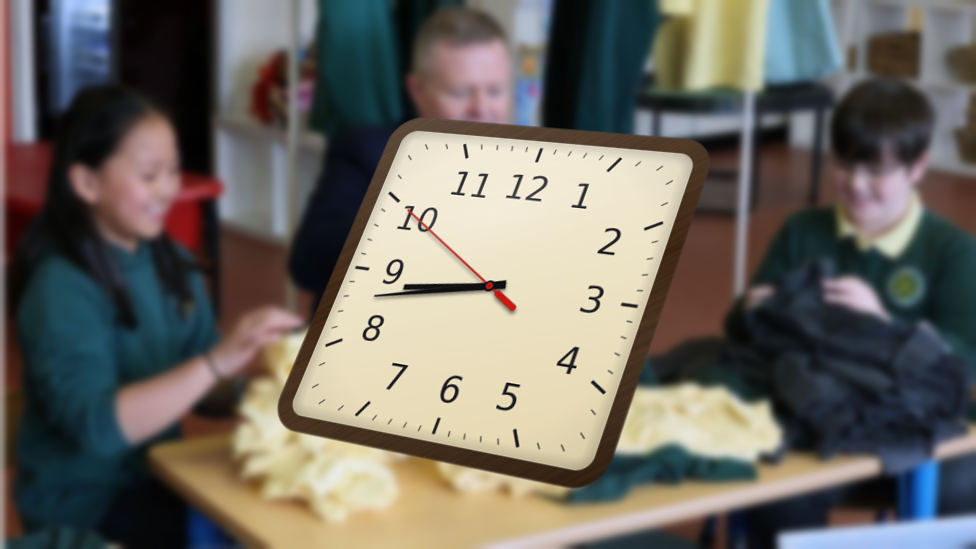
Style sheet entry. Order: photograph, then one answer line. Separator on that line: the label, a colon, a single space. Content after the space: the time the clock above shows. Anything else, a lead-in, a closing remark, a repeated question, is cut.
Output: 8:42:50
